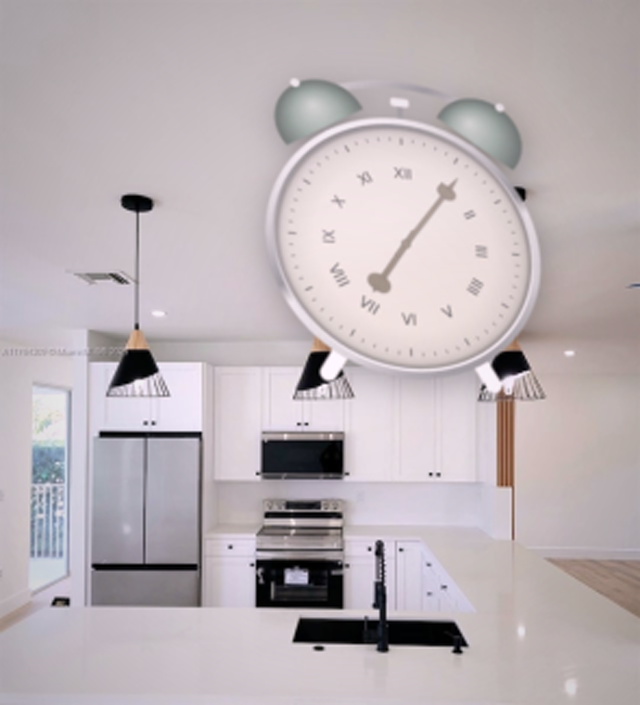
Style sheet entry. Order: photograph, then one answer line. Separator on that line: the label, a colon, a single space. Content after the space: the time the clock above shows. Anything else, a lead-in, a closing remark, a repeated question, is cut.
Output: 7:06
